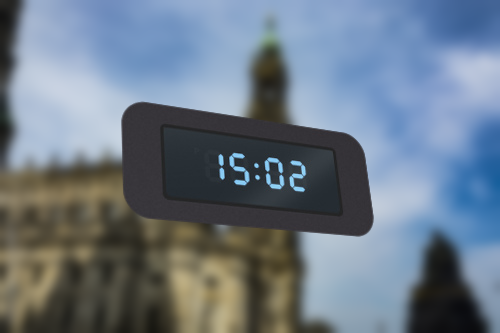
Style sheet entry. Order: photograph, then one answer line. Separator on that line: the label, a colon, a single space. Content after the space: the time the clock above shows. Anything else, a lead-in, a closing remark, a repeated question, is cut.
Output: 15:02
